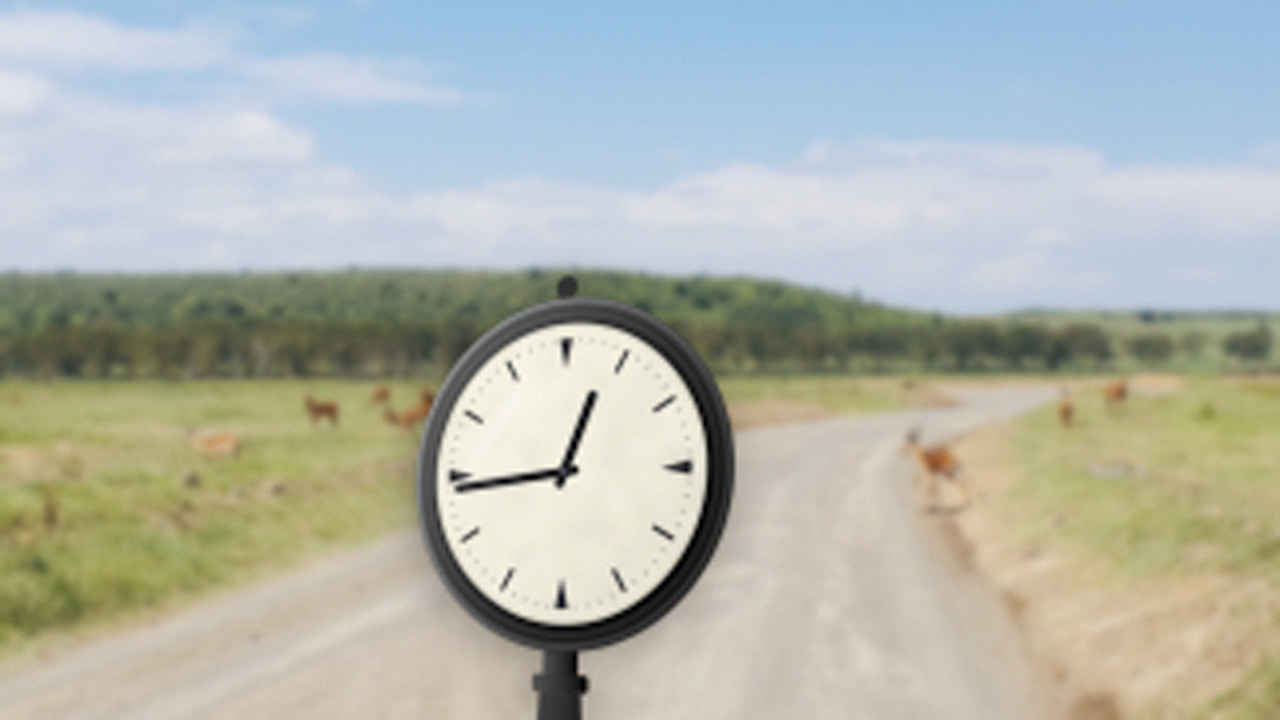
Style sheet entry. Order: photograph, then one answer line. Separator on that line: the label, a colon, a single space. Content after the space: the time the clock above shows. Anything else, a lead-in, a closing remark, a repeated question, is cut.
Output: 12:44
